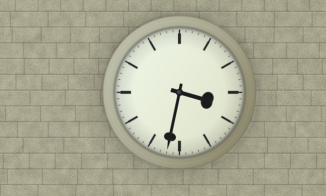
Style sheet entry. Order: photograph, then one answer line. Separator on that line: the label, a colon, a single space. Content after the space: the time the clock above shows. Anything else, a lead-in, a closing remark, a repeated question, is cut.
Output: 3:32
